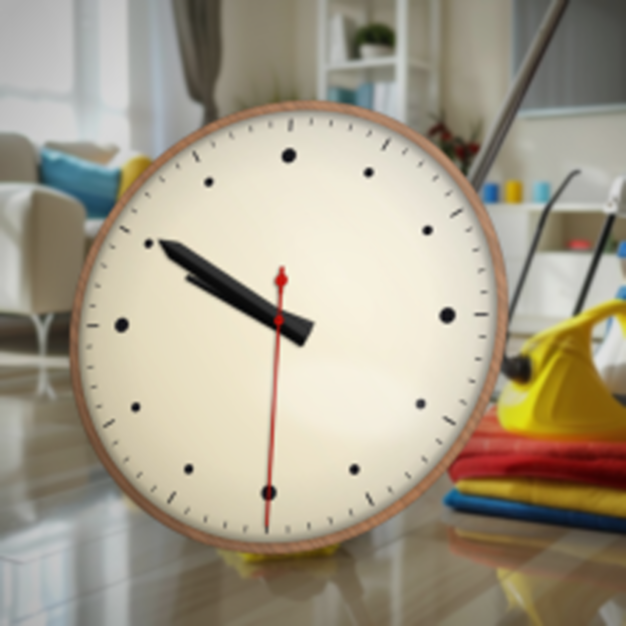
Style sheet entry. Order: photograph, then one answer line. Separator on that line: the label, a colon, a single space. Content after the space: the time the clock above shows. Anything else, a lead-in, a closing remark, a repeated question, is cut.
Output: 9:50:30
